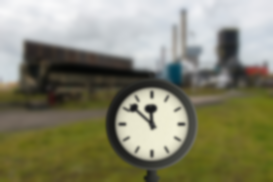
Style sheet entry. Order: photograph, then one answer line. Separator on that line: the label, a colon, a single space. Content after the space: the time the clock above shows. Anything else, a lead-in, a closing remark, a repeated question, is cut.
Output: 11:52
